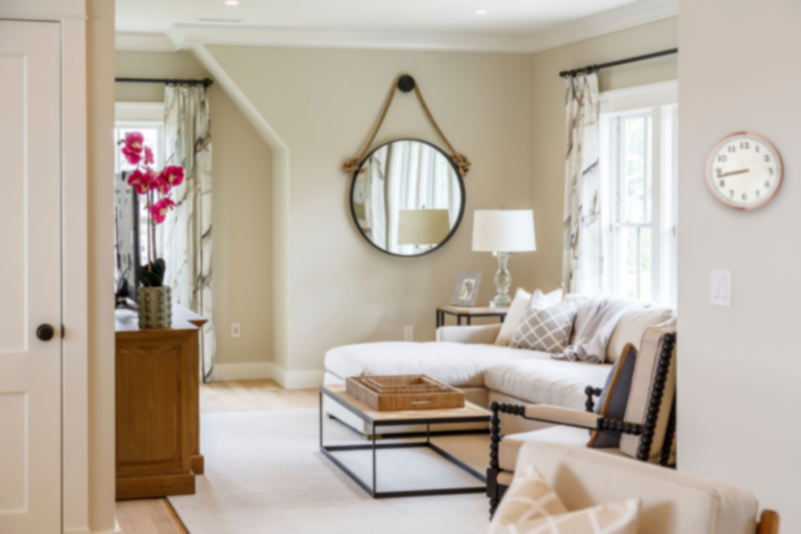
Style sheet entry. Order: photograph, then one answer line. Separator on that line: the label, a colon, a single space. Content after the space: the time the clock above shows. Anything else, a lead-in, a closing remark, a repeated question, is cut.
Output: 8:43
